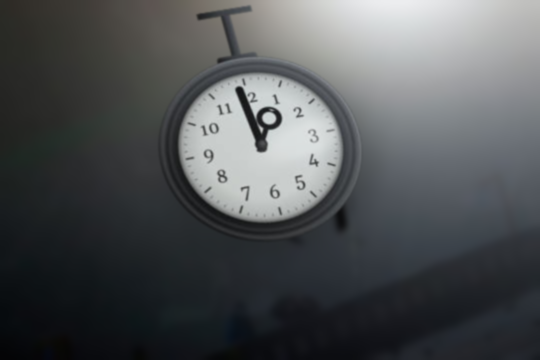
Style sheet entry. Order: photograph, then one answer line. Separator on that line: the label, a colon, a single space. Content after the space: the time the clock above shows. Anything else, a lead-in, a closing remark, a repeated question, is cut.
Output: 12:59
